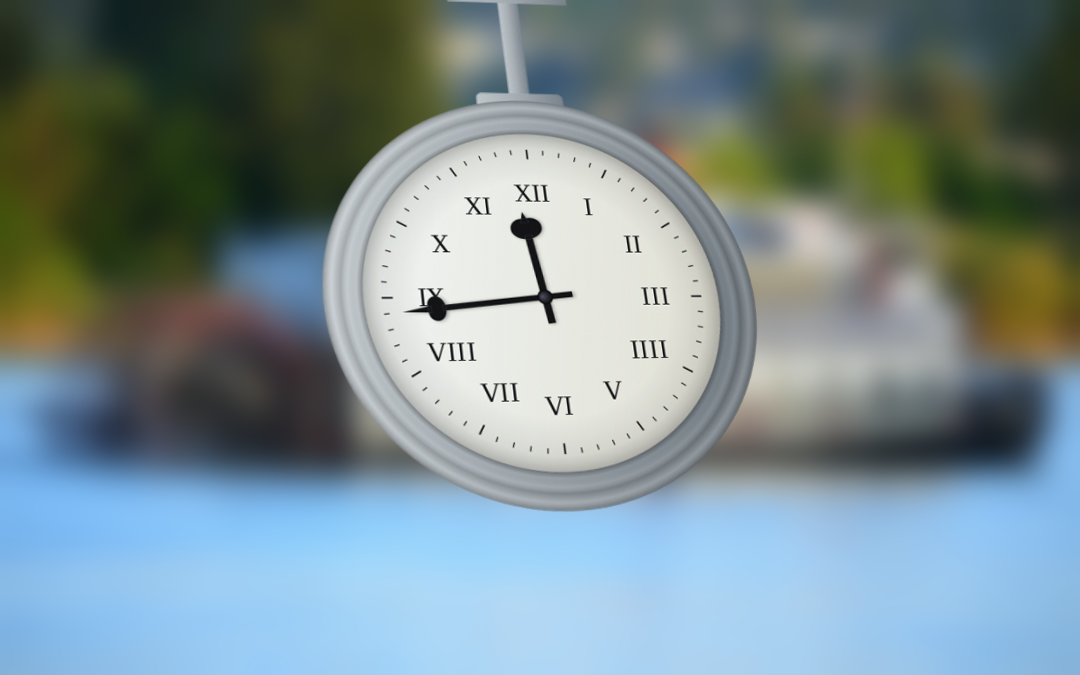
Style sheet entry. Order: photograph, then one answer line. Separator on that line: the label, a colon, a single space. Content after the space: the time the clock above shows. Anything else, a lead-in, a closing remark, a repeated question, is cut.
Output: 11:44
